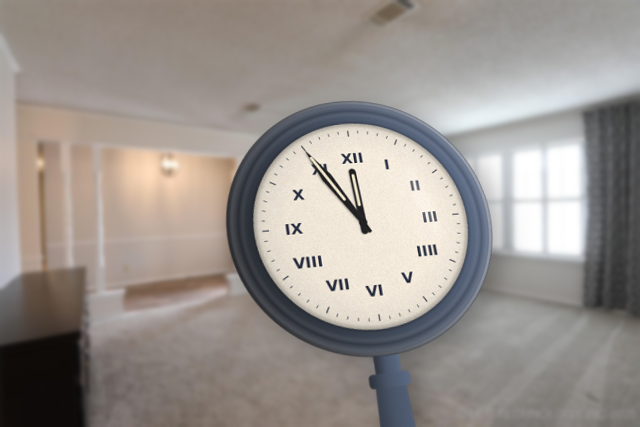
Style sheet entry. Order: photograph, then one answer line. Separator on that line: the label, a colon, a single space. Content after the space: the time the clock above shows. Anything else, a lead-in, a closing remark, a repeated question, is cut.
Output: 11:55
